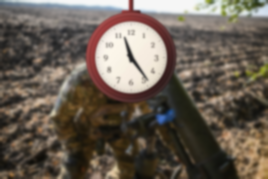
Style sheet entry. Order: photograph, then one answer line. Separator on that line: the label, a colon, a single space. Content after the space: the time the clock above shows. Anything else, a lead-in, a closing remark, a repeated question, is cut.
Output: 11:24
